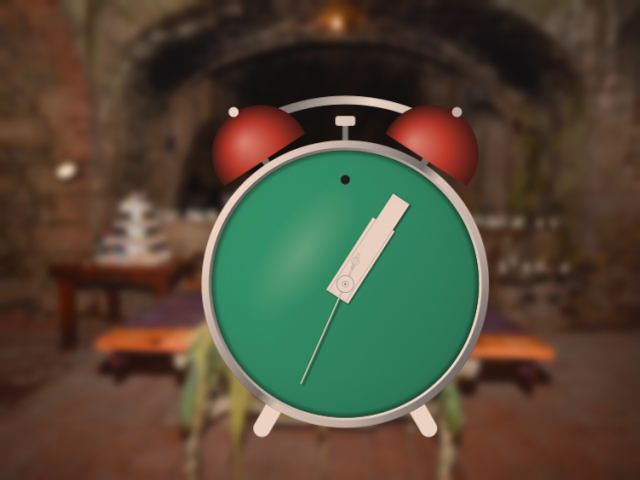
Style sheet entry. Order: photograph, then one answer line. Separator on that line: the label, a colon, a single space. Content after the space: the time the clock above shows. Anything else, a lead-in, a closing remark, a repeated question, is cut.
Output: 1:05:34
